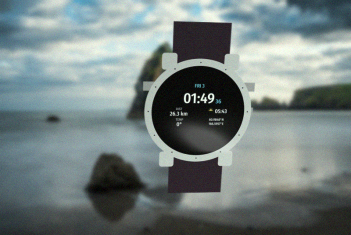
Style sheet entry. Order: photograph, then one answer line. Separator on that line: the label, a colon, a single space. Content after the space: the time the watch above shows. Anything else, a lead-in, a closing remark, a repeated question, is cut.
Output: 1:49
